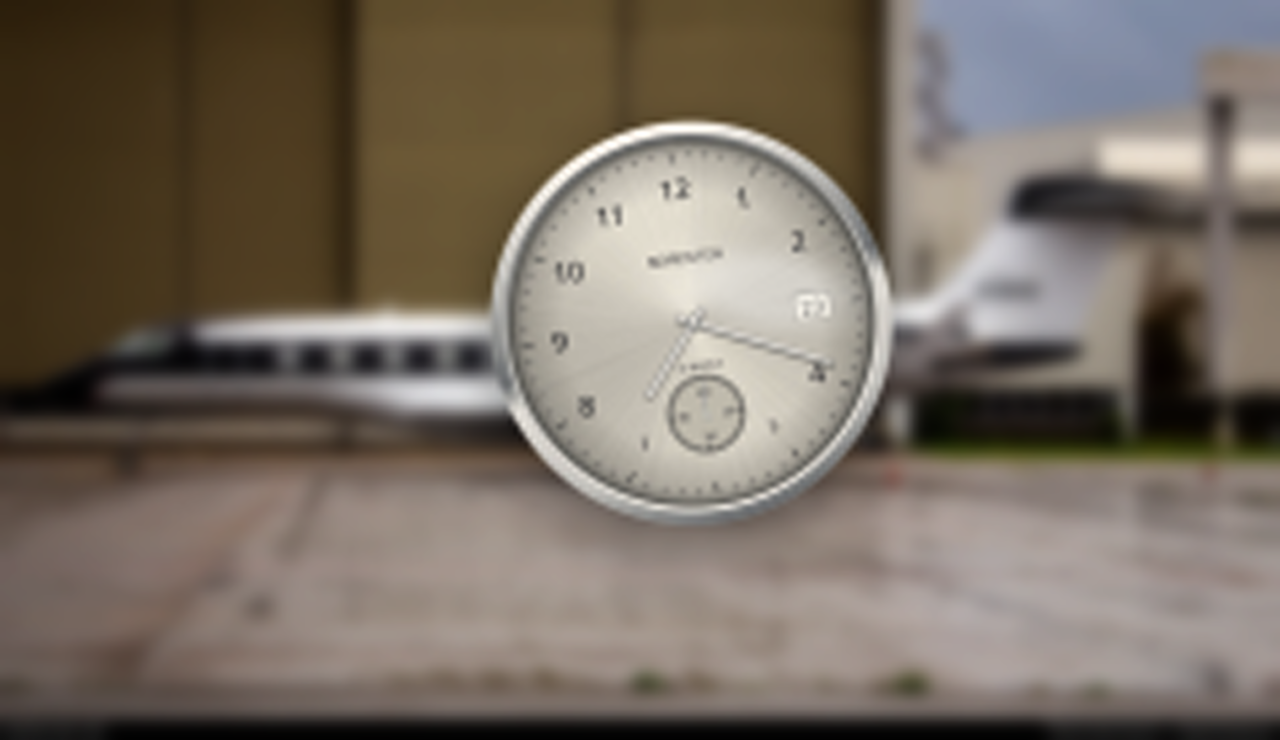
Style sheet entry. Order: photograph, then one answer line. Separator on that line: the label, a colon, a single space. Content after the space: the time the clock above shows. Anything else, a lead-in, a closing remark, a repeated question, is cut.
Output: 7:19
